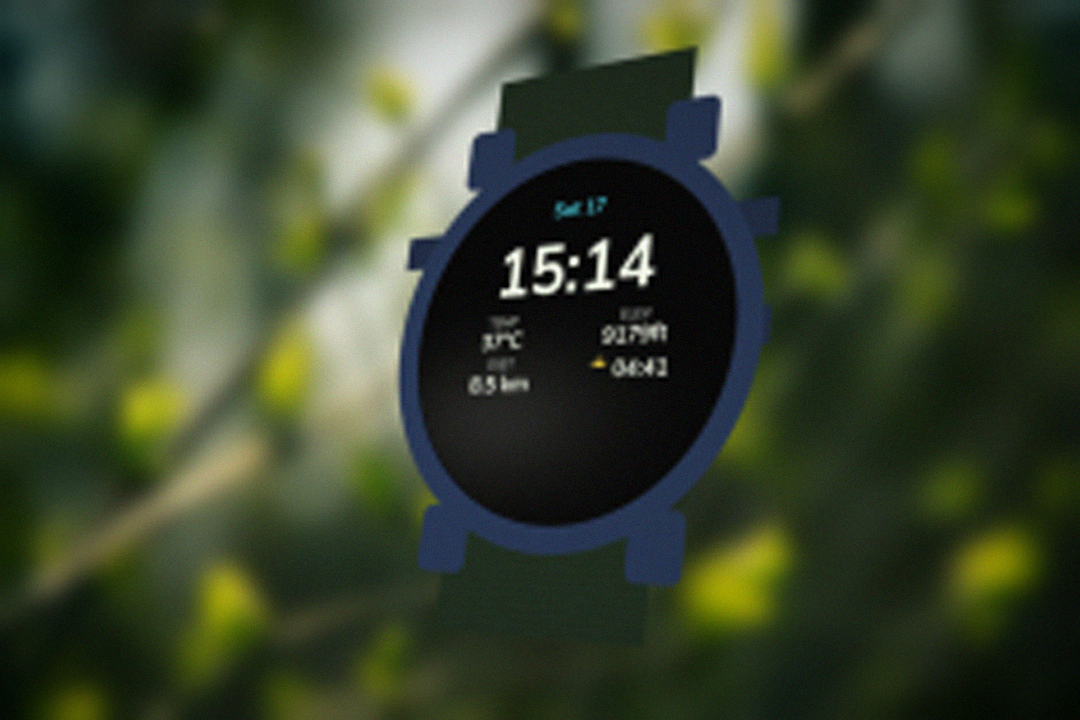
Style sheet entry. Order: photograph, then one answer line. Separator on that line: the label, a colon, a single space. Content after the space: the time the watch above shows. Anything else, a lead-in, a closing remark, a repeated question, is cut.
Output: 15:14
